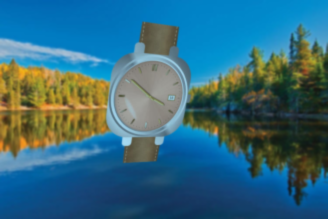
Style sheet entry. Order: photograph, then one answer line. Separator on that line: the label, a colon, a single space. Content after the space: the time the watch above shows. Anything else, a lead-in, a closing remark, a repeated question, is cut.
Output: 3:51
